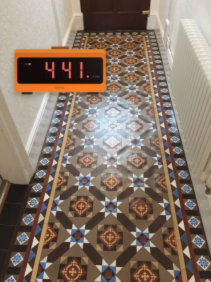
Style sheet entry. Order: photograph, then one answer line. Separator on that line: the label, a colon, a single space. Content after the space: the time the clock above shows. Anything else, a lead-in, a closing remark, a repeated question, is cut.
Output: 4:41
